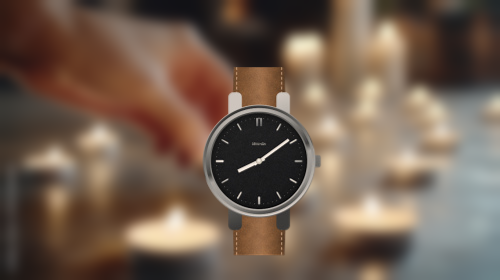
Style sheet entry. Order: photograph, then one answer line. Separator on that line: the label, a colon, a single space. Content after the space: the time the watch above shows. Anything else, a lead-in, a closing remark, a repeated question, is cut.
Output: 8:09
